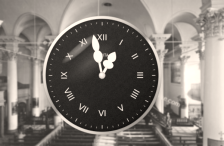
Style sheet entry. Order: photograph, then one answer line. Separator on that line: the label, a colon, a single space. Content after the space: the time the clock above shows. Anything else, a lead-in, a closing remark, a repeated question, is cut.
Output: 12:58
